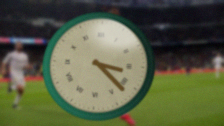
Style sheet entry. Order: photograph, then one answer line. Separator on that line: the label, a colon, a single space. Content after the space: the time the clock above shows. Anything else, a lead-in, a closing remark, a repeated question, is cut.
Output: 3:22
